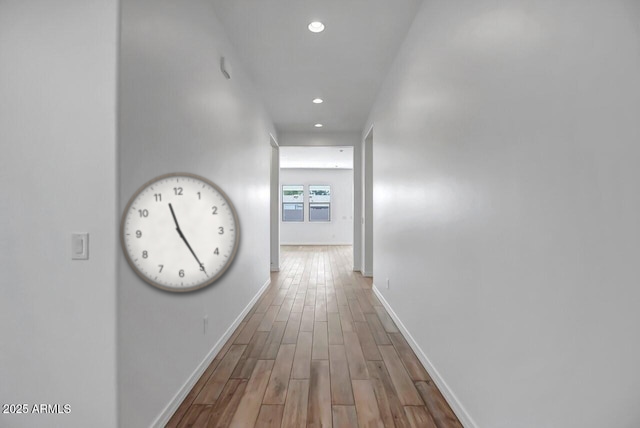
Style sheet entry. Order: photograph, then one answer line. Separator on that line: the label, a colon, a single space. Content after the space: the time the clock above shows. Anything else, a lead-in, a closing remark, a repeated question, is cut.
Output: 11:25
